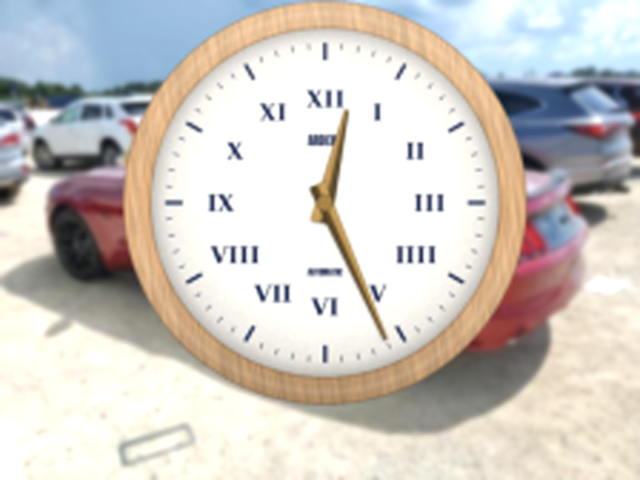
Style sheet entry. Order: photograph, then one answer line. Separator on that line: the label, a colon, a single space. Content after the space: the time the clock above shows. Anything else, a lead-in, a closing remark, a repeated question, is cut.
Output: 12:26
